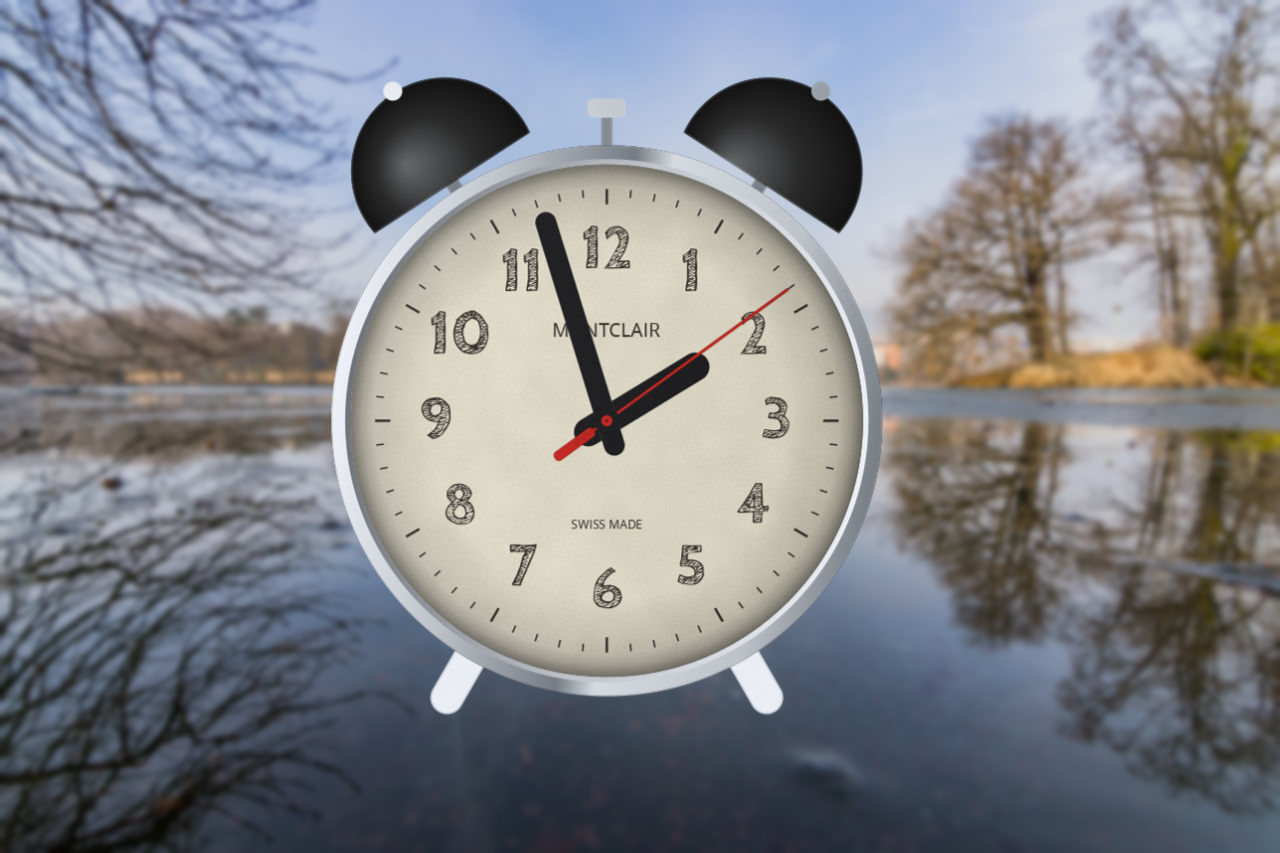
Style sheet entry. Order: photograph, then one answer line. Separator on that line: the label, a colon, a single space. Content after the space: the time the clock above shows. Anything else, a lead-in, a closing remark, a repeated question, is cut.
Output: 1:57:09
